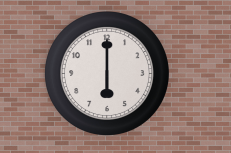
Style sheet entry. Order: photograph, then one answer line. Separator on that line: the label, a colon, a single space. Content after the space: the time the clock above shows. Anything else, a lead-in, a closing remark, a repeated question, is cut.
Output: 6:00
